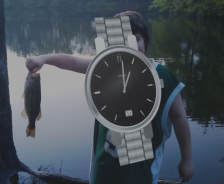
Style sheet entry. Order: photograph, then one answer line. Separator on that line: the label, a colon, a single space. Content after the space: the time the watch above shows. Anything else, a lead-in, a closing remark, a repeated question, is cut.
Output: 1:01
